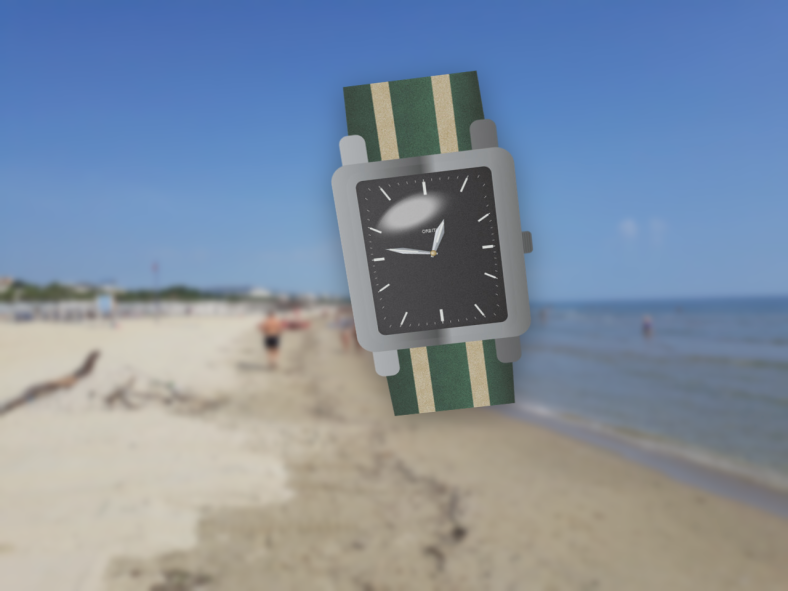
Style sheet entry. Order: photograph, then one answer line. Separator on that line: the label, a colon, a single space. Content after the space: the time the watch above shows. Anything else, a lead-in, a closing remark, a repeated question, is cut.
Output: 12:47
